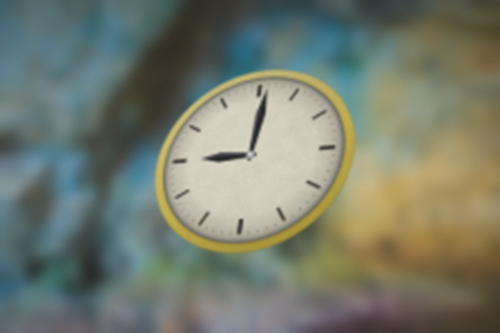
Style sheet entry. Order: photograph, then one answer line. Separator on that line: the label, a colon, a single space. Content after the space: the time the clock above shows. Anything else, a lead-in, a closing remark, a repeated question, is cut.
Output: 9:01
